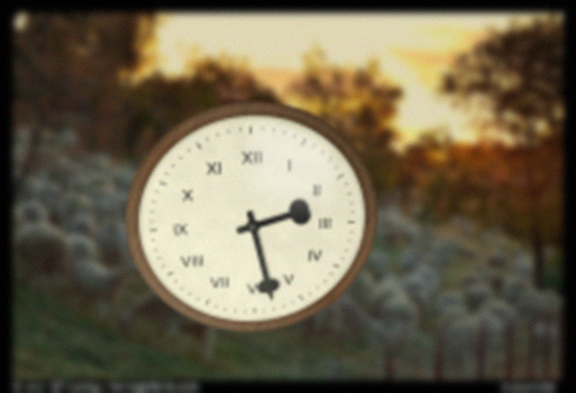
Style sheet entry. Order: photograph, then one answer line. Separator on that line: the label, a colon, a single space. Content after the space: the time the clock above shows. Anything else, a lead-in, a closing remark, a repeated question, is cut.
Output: 2:28
